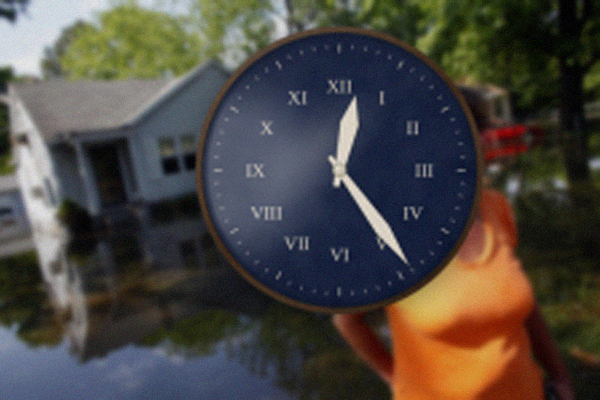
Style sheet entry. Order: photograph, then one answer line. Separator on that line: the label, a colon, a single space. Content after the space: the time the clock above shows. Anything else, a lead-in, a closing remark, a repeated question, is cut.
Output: 12:24
